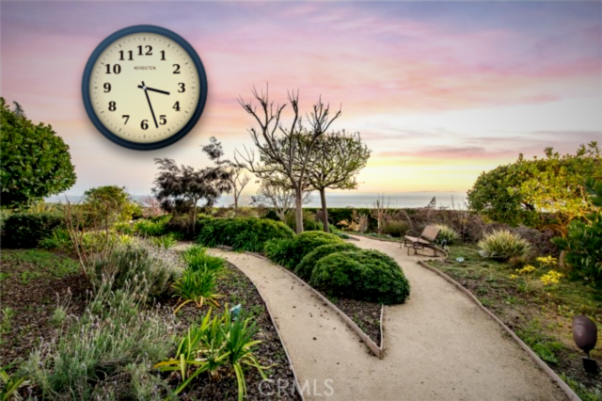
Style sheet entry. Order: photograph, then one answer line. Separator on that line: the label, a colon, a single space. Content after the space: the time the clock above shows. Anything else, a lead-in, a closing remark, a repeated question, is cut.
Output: 3:27
